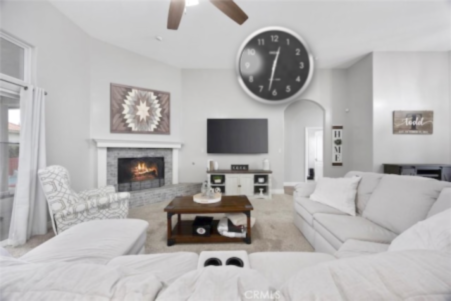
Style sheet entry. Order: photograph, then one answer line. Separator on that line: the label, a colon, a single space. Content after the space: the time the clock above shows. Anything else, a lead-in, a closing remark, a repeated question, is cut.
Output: 12:32
